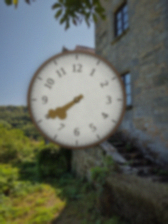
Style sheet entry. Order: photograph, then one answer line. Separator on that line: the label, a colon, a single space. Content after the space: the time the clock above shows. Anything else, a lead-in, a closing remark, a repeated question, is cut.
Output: 7:40
